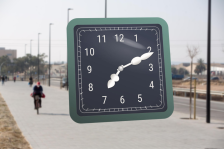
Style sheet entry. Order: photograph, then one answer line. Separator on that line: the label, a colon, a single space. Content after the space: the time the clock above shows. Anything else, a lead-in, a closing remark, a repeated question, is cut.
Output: 7:11
